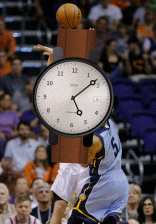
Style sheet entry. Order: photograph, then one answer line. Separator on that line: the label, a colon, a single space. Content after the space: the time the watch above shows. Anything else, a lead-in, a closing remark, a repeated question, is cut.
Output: 5:08
